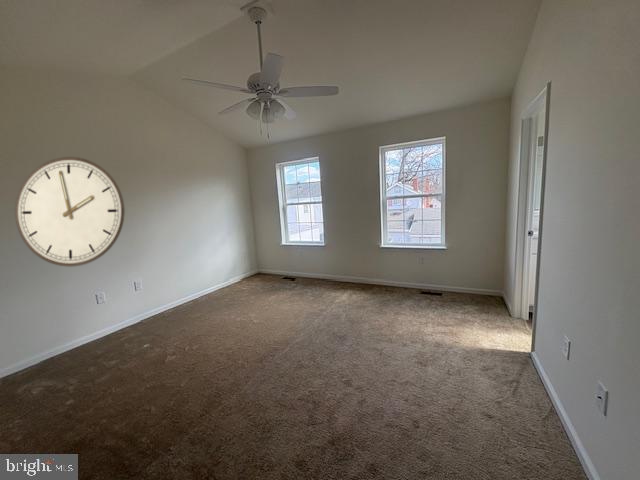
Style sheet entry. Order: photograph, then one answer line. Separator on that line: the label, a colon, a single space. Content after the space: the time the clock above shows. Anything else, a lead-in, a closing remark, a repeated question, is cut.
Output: 1:58
